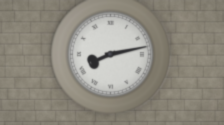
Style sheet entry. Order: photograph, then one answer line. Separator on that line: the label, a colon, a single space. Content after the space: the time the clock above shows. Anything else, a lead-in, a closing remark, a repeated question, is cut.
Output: 8:13
